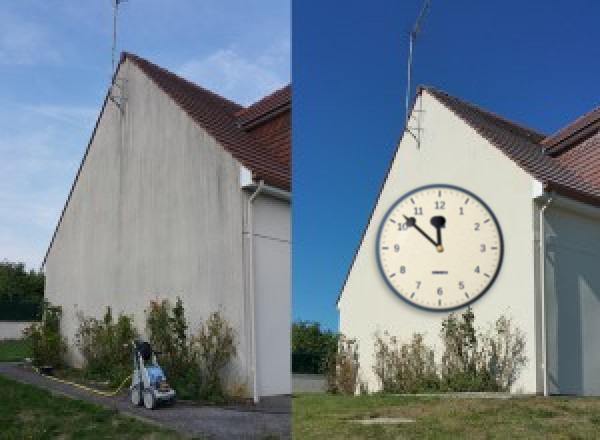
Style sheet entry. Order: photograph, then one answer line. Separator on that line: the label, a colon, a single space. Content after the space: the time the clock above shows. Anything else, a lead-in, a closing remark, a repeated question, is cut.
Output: 11:52
